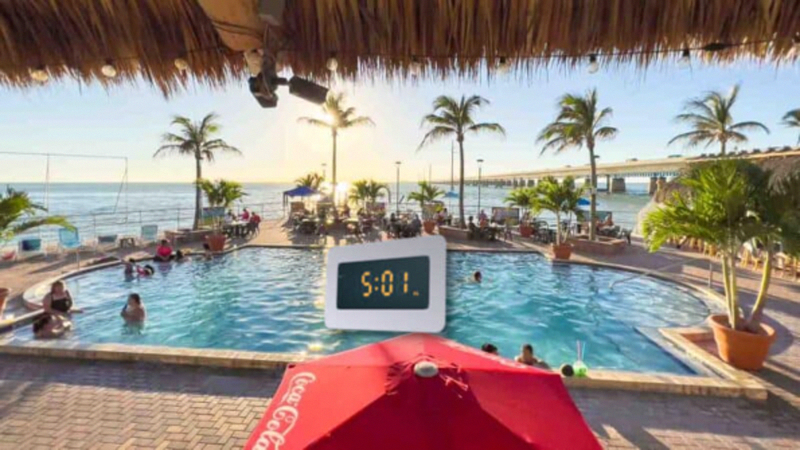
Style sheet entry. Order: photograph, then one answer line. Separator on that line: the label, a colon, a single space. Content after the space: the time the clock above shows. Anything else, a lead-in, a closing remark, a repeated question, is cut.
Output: 5:01
